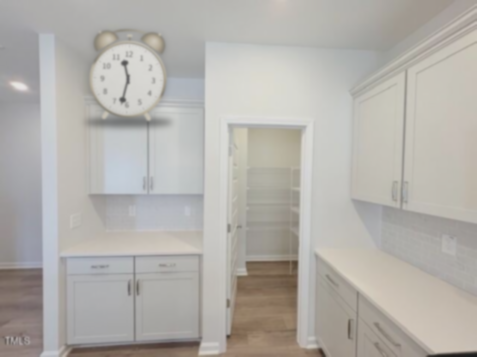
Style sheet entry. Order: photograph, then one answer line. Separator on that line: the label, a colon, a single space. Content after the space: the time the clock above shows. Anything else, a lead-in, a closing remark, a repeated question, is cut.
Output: 11:32
